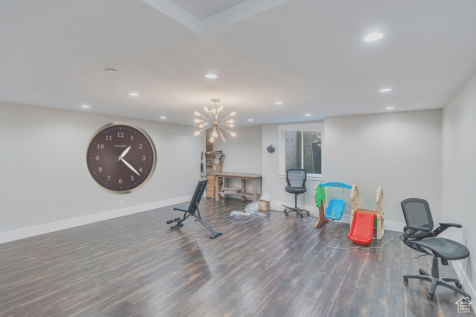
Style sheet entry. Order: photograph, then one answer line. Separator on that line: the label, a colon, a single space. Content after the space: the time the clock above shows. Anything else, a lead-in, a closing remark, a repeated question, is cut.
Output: 1:22
